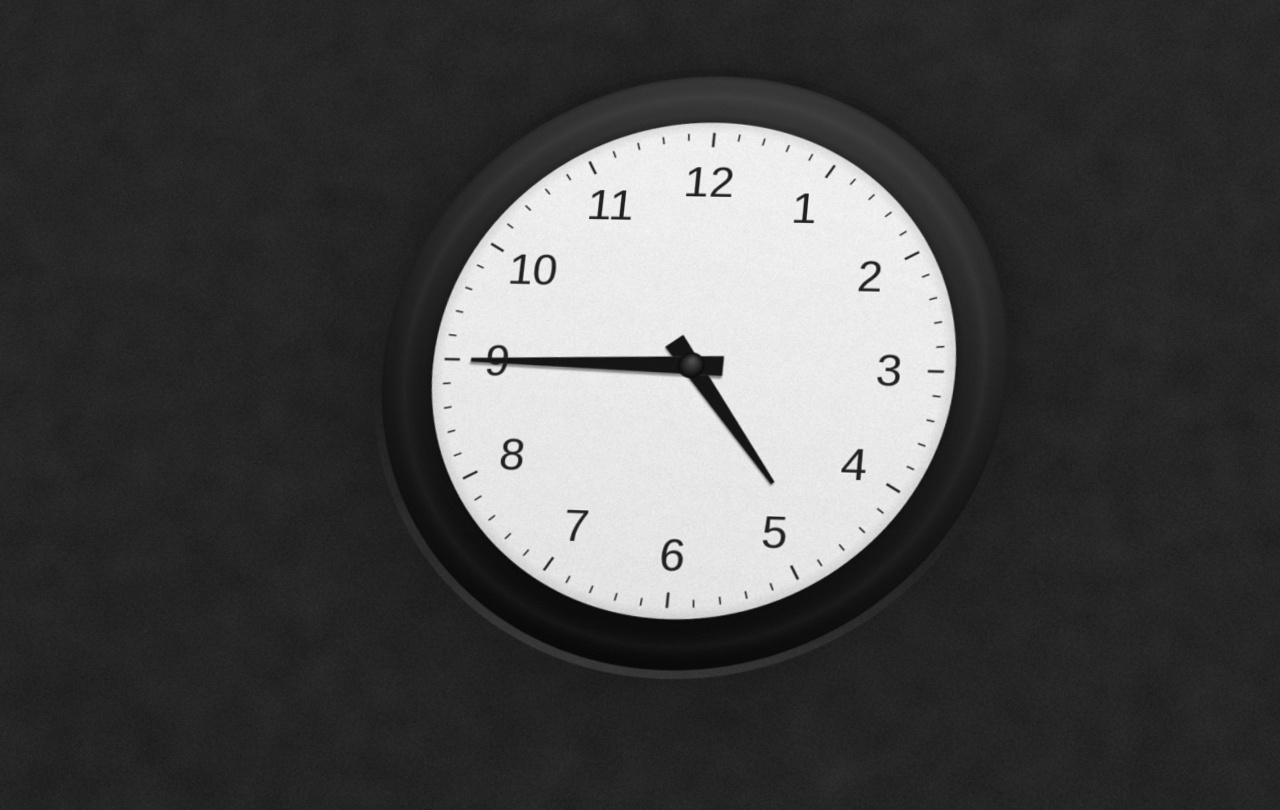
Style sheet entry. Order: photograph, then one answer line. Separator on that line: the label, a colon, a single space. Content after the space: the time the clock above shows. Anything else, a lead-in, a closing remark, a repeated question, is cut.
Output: 4:45
